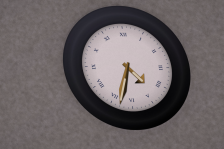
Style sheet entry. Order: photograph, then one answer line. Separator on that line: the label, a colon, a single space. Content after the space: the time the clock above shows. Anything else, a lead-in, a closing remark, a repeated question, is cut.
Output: 4:33
